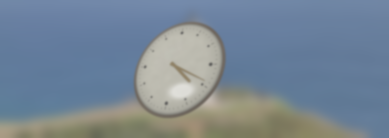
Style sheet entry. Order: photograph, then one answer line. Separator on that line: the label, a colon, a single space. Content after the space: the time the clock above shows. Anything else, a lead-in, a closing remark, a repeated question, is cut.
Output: 4:19
